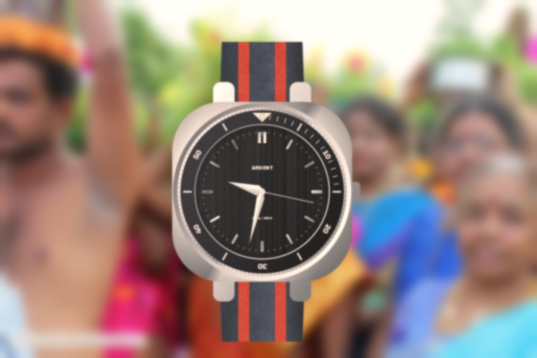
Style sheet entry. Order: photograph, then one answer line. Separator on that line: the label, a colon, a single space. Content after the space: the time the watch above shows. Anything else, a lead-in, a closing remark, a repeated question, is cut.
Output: 9:32:17
